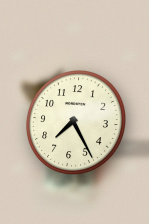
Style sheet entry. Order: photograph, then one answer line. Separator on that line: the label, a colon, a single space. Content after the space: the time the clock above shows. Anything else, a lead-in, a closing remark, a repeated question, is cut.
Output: 7:24
